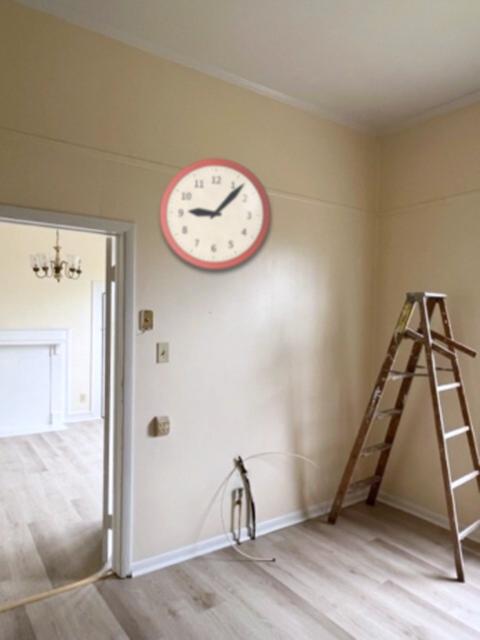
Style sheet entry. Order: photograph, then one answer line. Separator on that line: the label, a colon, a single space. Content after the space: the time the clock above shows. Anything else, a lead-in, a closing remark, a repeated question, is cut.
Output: 9:07
